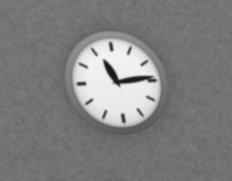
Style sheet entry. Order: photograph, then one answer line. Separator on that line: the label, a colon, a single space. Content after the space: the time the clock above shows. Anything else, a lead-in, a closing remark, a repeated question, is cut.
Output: 11:14
